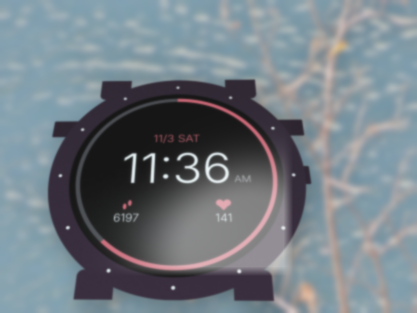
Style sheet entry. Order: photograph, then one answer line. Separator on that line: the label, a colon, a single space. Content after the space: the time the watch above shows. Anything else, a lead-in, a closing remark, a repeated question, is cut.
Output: 11:36
